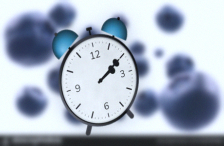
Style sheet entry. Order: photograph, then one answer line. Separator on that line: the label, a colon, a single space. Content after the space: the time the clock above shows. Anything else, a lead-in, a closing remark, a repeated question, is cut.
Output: 2:10
